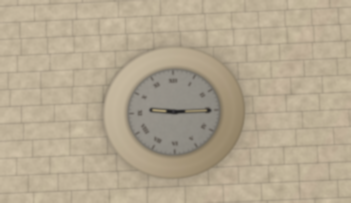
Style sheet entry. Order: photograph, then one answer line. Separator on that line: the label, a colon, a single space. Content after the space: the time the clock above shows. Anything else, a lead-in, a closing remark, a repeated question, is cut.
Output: 9:15
